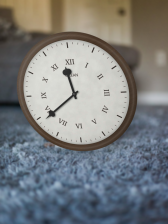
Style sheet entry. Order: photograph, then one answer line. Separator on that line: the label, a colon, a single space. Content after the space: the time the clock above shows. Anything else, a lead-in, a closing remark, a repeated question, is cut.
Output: 11:39
